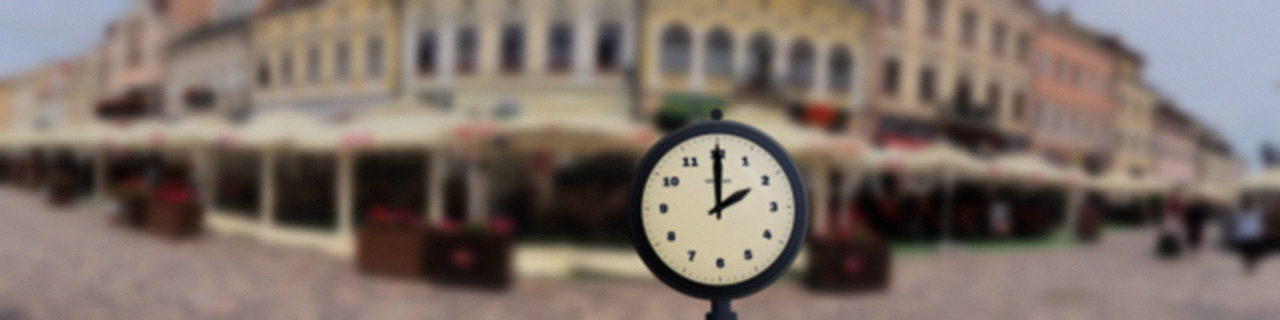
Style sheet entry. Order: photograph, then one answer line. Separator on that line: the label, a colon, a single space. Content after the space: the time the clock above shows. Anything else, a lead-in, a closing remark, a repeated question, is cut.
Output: 2:00
